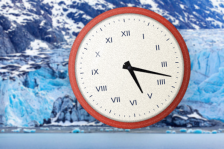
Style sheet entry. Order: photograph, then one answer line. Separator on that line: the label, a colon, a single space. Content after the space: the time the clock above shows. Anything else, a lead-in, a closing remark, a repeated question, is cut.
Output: 5:18
